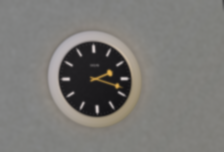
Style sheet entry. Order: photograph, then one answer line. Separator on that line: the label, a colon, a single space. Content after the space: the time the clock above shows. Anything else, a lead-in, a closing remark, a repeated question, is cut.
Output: 2:18
